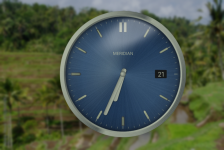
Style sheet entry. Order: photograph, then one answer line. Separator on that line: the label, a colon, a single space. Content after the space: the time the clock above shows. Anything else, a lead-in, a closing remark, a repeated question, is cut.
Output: 6:34
